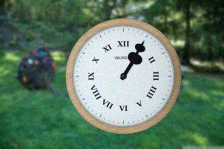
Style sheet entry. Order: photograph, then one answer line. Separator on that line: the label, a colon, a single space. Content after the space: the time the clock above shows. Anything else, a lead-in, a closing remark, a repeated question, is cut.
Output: 1:05
